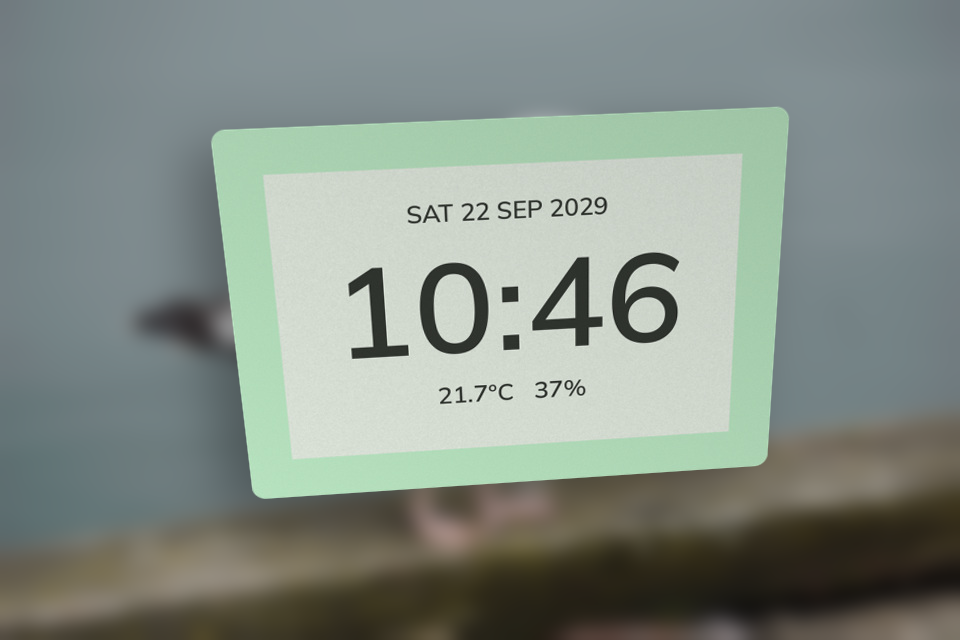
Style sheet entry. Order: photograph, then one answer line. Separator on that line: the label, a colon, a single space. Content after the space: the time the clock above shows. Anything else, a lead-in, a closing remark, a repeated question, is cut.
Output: 10:46
